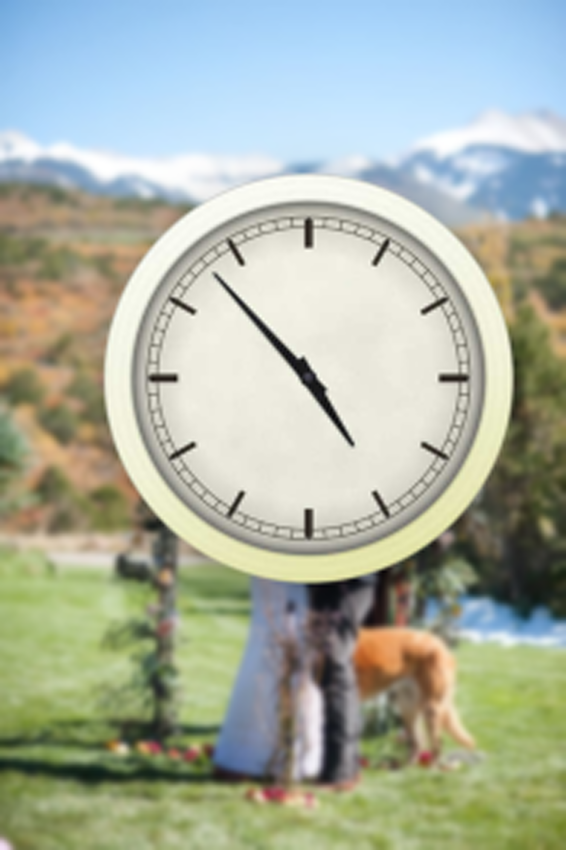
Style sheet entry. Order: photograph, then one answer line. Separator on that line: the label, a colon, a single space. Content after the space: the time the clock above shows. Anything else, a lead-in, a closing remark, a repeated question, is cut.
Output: 4:53
